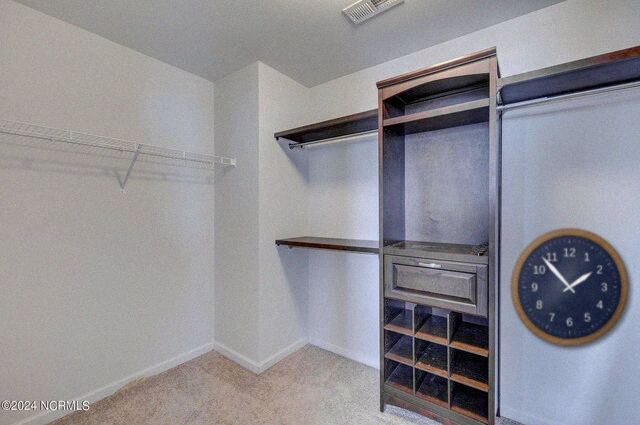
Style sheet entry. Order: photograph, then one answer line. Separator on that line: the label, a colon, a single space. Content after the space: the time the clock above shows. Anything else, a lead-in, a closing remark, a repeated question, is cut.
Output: 1:53
